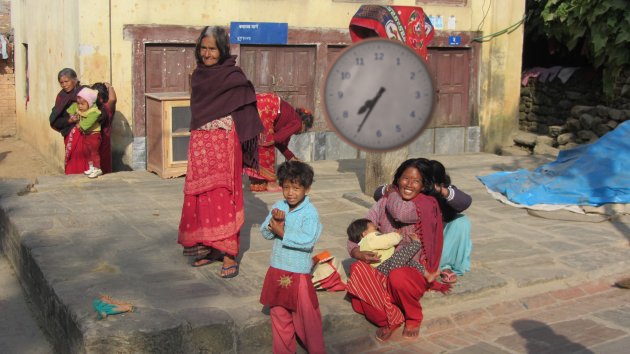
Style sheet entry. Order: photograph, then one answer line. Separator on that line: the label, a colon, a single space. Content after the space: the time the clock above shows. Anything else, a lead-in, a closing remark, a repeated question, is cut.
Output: 7:35
